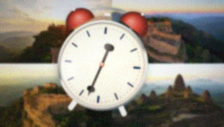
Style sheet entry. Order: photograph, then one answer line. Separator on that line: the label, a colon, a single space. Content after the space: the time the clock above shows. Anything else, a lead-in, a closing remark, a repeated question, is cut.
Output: 12:33
